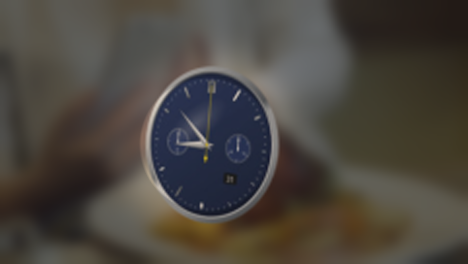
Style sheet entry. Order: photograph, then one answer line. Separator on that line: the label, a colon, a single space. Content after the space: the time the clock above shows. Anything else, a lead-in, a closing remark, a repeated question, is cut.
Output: 8:52
